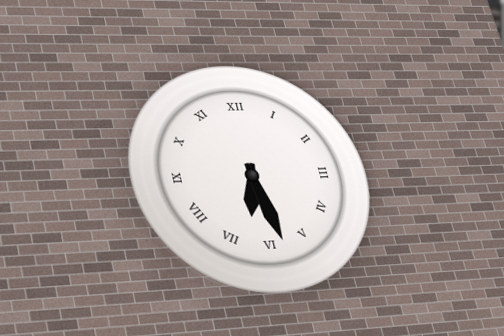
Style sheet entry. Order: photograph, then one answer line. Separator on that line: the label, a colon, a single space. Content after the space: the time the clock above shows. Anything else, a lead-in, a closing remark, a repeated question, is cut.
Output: 6:28
